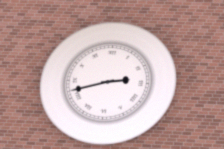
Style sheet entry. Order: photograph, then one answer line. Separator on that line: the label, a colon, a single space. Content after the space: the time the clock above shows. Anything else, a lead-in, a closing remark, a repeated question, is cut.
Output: 2:42
